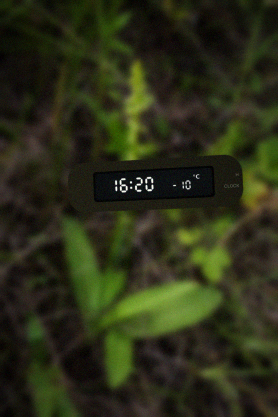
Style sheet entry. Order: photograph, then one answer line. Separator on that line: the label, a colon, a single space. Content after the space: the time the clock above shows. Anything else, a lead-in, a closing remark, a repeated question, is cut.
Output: 16:20
